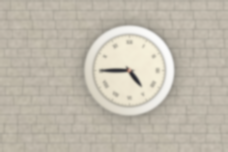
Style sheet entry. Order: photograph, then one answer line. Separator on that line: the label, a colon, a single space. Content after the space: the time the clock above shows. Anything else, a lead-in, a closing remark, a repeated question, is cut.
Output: 4:45
